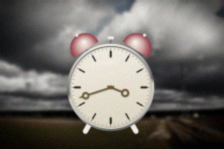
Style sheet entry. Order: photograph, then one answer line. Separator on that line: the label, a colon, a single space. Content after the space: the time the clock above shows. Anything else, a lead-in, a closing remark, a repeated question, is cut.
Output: 3:42
